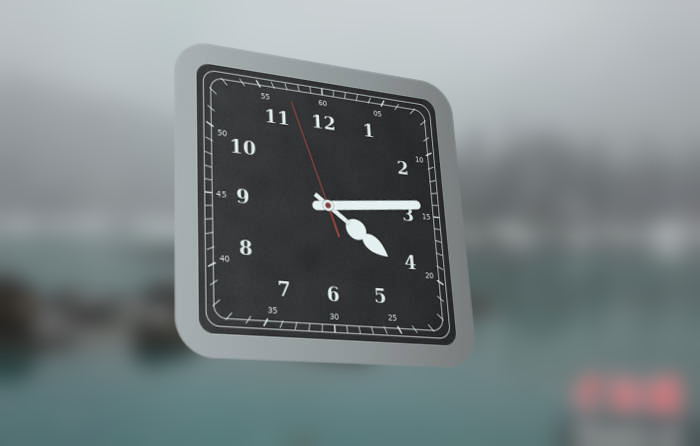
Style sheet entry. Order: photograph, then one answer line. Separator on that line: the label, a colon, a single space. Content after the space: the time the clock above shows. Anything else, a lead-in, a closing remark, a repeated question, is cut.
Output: 4:13:57
